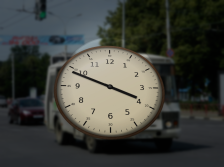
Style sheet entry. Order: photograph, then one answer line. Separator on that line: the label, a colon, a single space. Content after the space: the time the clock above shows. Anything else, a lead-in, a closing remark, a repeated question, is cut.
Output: 3:49
